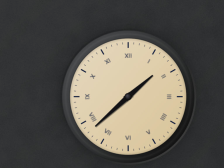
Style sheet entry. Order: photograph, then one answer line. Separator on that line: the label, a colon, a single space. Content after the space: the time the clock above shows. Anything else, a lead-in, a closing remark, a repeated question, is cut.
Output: 1:38
